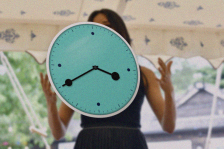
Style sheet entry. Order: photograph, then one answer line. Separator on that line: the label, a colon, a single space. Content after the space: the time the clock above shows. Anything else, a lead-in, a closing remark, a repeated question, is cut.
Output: 3:40
